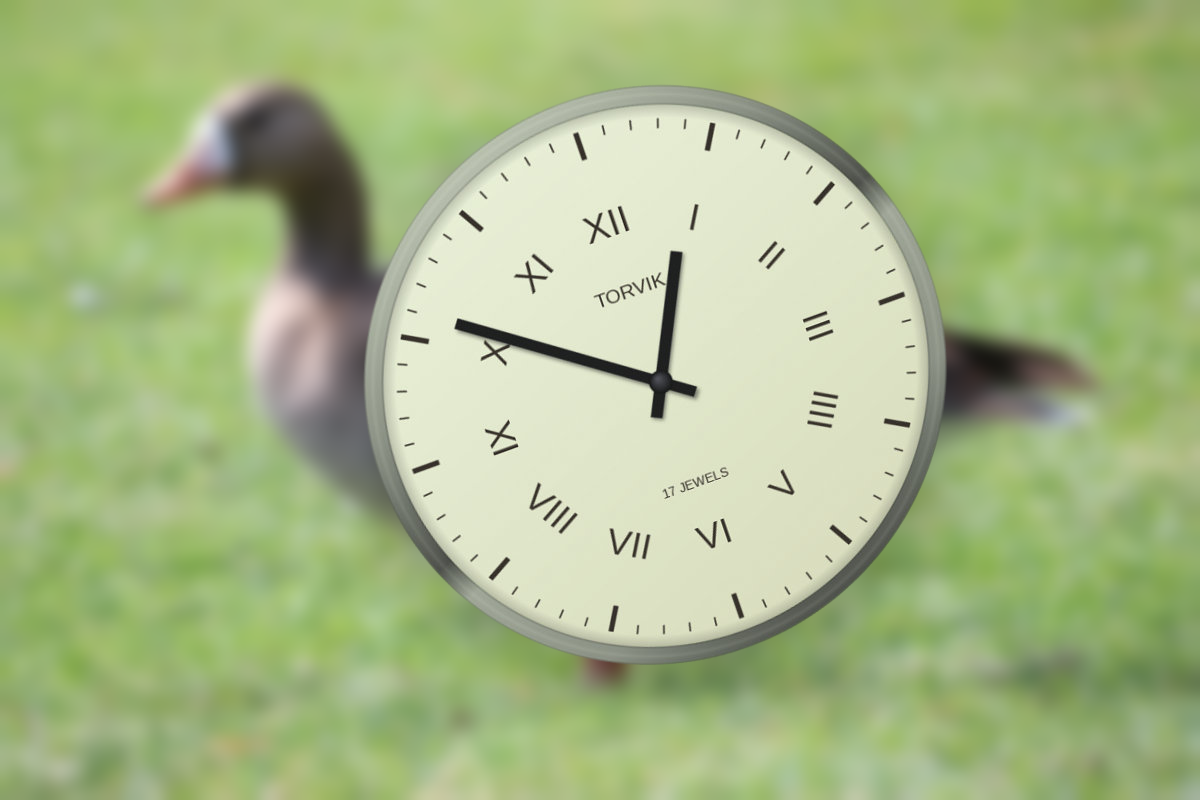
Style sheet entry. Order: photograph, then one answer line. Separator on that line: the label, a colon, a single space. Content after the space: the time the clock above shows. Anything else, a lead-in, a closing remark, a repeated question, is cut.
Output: 12:51
